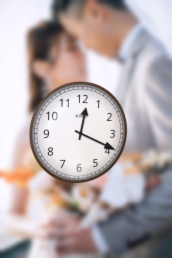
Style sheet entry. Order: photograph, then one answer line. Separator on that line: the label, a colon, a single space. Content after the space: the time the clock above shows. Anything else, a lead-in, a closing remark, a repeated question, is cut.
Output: 12:19
